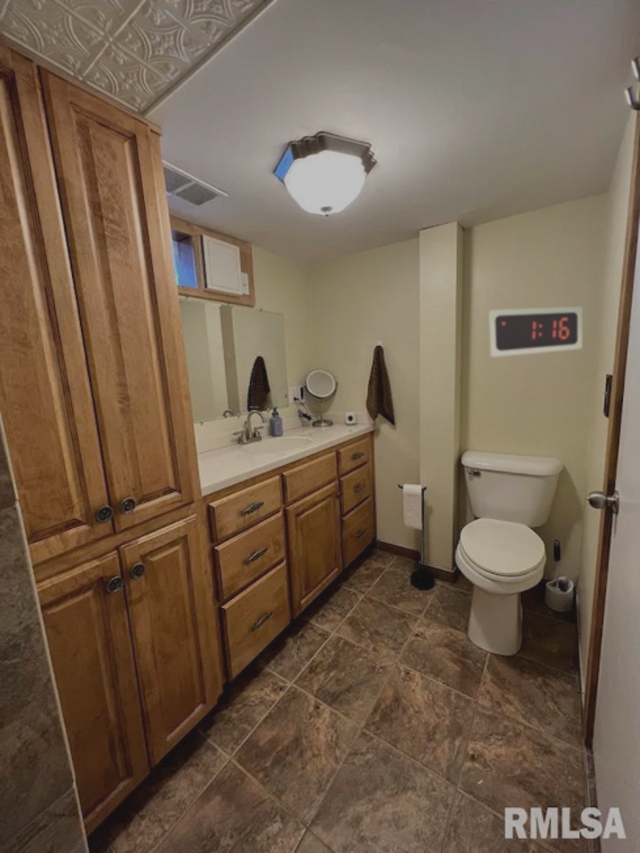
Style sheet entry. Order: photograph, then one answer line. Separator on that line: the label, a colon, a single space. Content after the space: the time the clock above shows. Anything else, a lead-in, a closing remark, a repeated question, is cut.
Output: 1:16
